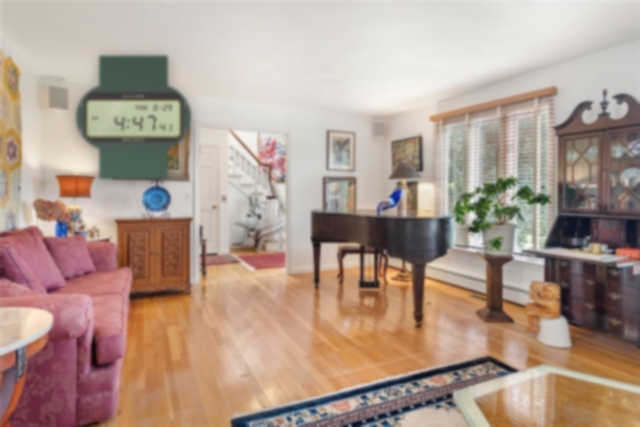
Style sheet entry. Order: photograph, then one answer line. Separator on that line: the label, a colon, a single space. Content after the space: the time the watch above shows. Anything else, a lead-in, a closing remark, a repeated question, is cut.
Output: 4:47
